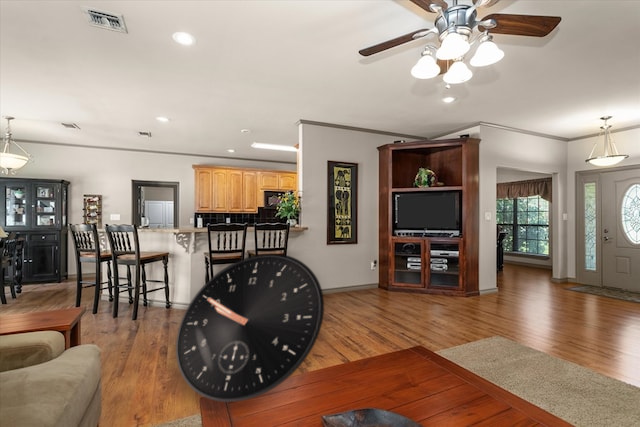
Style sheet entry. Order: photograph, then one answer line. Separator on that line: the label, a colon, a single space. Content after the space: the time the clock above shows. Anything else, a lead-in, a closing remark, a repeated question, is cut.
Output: 9:50
